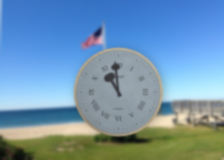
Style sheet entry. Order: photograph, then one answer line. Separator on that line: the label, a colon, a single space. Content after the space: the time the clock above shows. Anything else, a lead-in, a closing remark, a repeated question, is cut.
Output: 10:59
